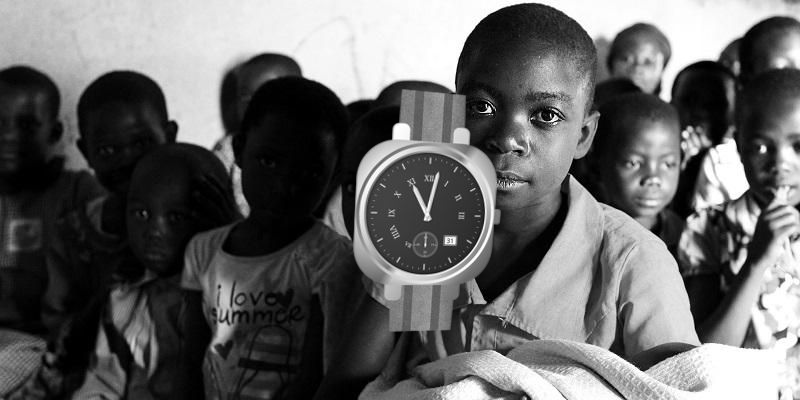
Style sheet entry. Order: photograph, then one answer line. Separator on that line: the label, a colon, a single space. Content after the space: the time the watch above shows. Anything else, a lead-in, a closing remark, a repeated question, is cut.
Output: 11:02
